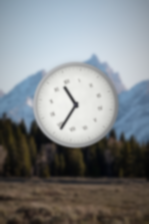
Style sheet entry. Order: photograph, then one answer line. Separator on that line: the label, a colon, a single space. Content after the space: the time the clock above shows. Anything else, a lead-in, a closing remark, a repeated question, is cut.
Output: 11:39
